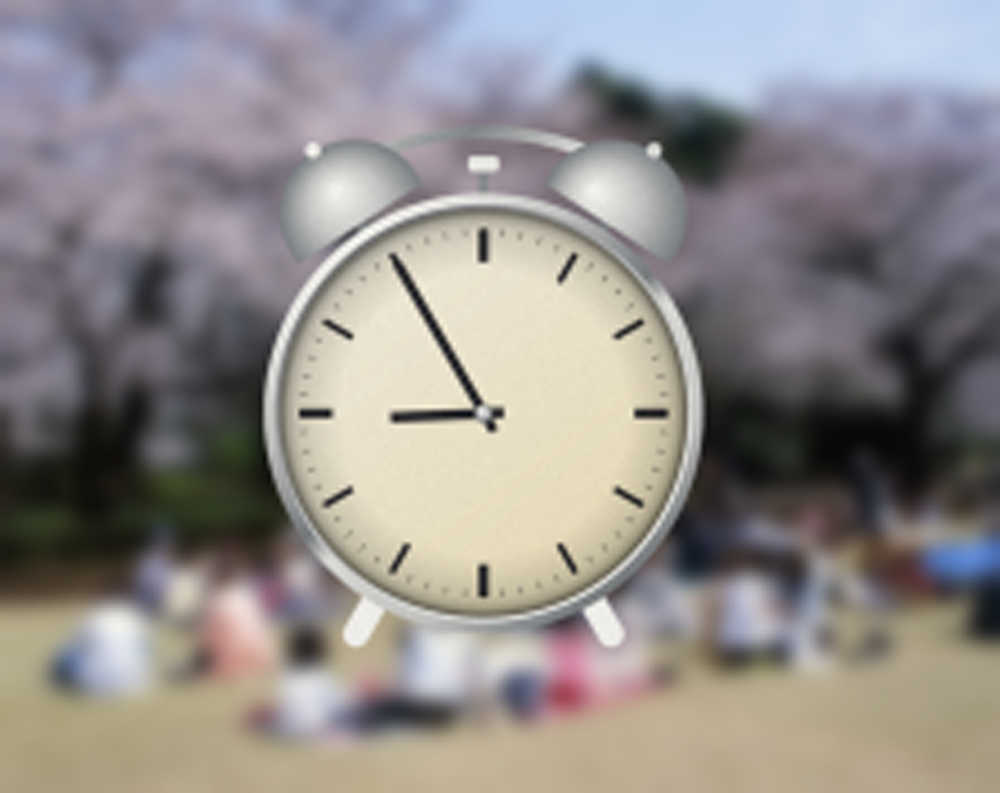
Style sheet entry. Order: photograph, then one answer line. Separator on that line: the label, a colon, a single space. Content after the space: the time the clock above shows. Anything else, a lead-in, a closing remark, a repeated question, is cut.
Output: 8:55
